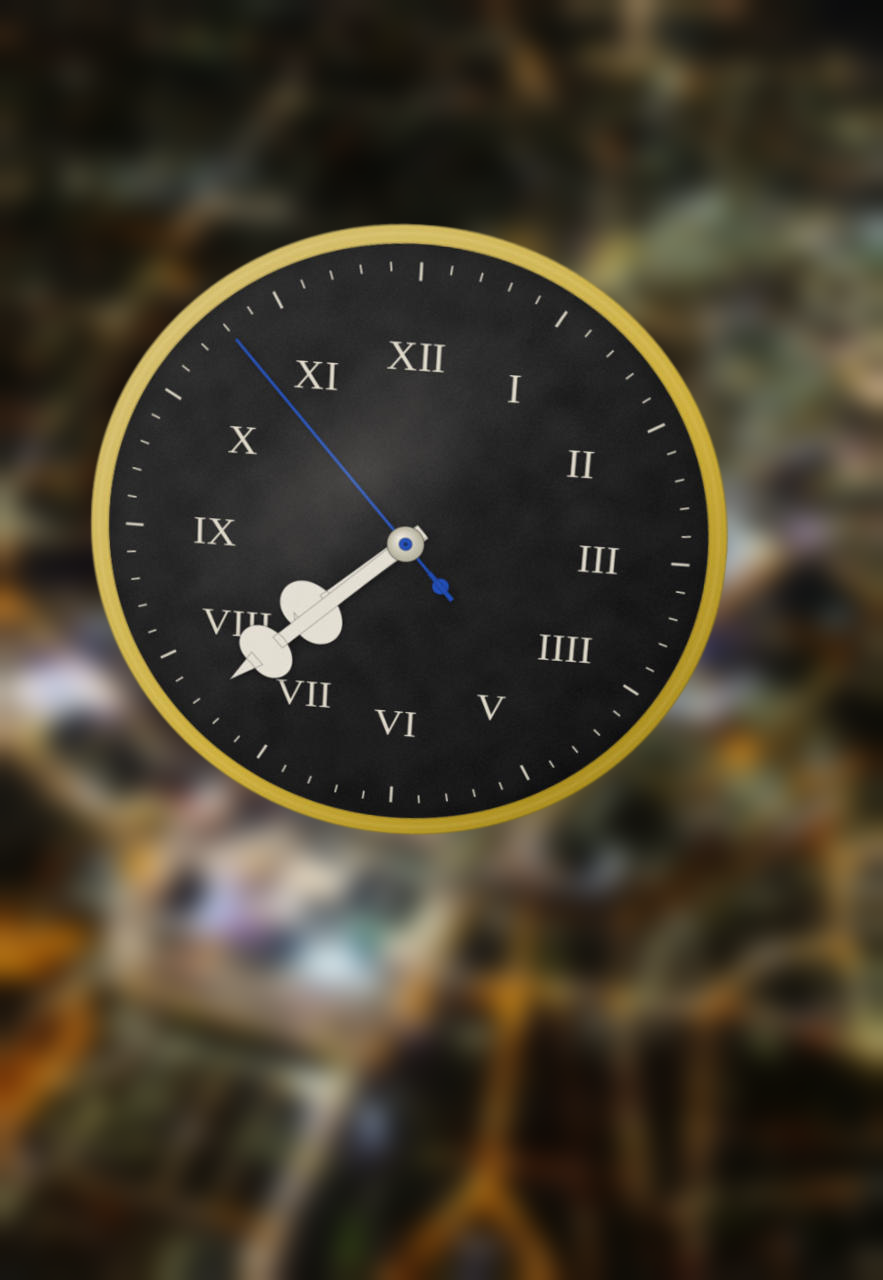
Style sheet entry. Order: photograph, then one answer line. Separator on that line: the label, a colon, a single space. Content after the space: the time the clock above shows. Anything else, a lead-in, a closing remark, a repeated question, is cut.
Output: 7:37:53
